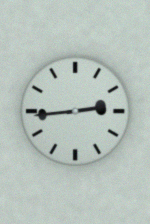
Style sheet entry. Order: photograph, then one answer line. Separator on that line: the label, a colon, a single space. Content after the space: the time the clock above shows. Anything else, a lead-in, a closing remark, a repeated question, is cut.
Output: 2:44
